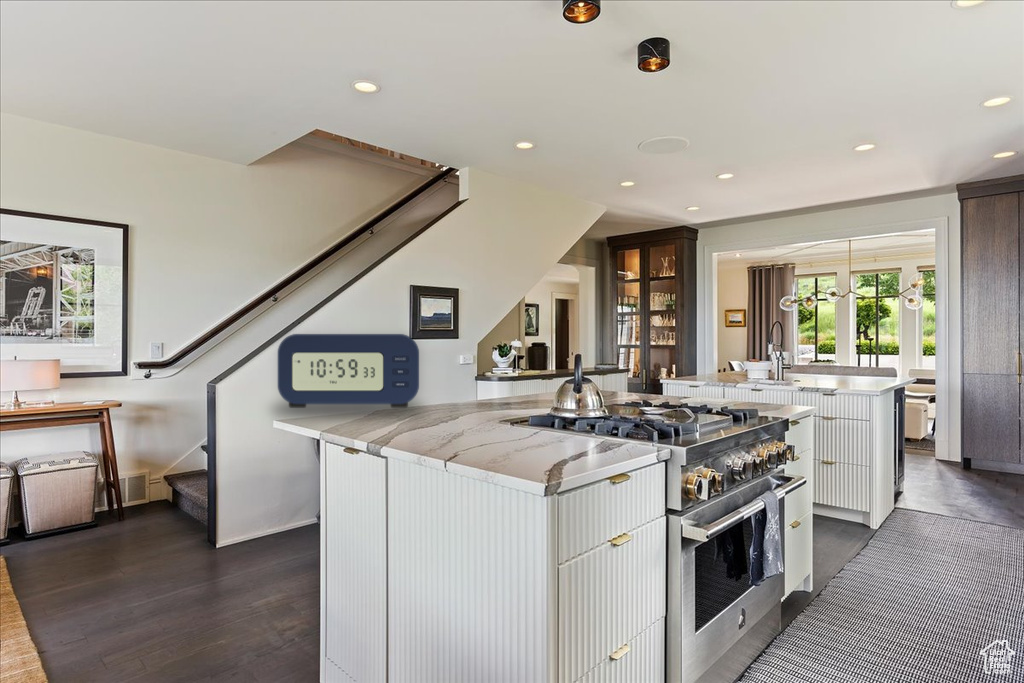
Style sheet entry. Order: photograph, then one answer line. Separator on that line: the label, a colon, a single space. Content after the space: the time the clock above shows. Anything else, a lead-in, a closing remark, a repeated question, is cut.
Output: 10:59:33
